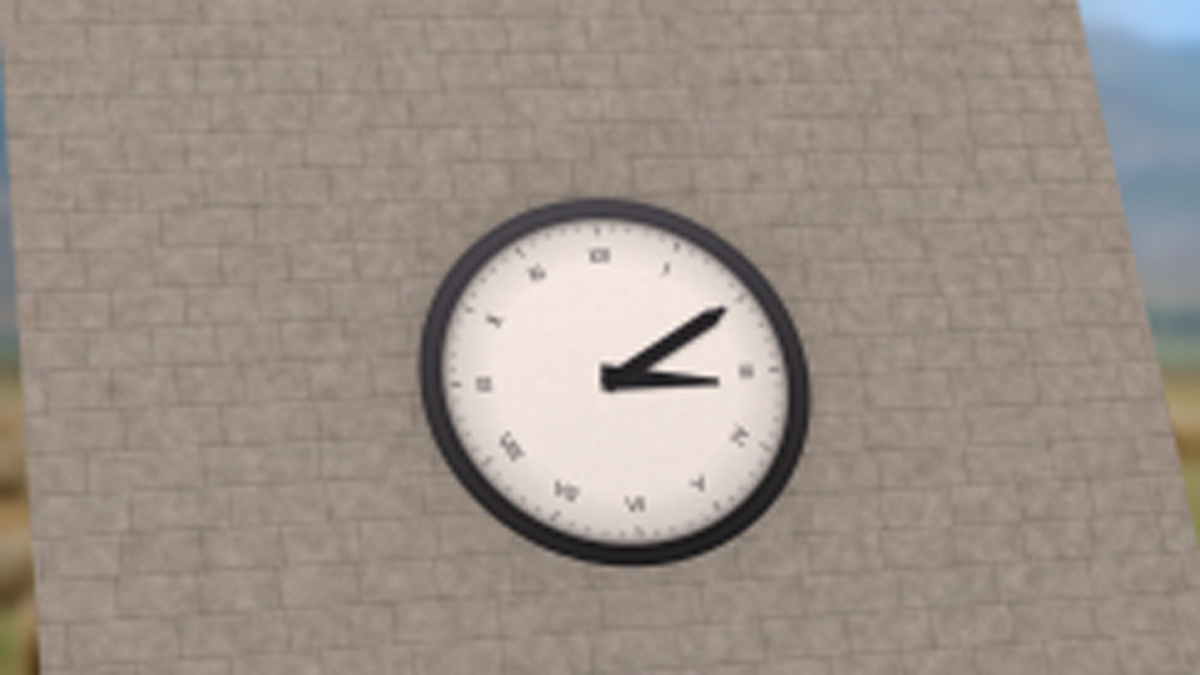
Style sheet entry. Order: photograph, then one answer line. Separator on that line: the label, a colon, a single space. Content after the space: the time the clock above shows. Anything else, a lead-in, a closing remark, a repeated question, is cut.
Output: 3:10
